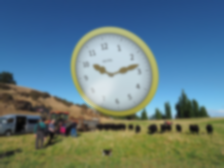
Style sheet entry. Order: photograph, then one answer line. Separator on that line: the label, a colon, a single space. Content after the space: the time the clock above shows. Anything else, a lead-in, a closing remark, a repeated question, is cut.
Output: 10:13
